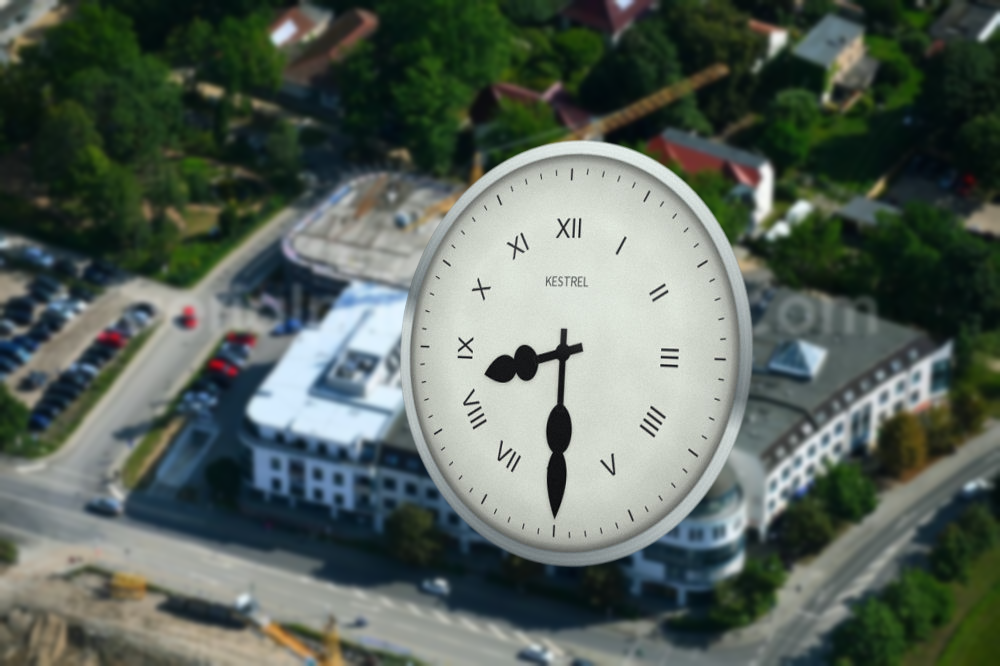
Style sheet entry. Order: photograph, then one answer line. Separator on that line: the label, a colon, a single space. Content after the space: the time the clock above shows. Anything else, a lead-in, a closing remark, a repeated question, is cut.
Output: 8:30
